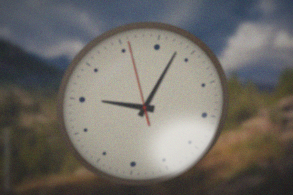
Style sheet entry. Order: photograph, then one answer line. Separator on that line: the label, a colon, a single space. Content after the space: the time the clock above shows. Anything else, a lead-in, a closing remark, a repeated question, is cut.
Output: 9:02:56
